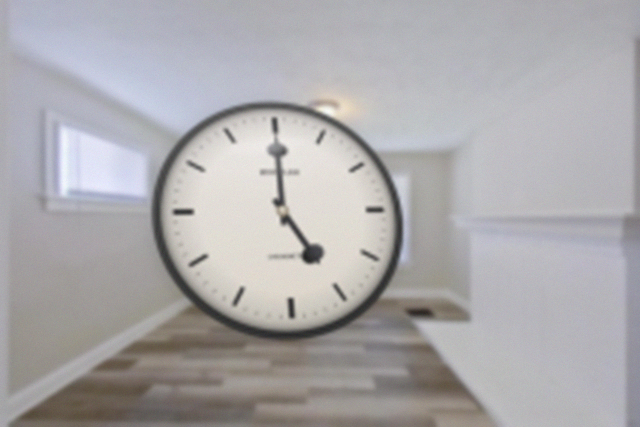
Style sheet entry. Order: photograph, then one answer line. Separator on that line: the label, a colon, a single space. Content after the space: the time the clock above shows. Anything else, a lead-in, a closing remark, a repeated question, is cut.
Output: 5:00
